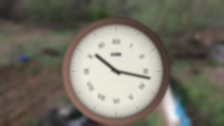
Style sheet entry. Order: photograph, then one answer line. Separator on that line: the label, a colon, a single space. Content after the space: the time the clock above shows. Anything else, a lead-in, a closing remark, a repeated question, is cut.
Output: 10:17
